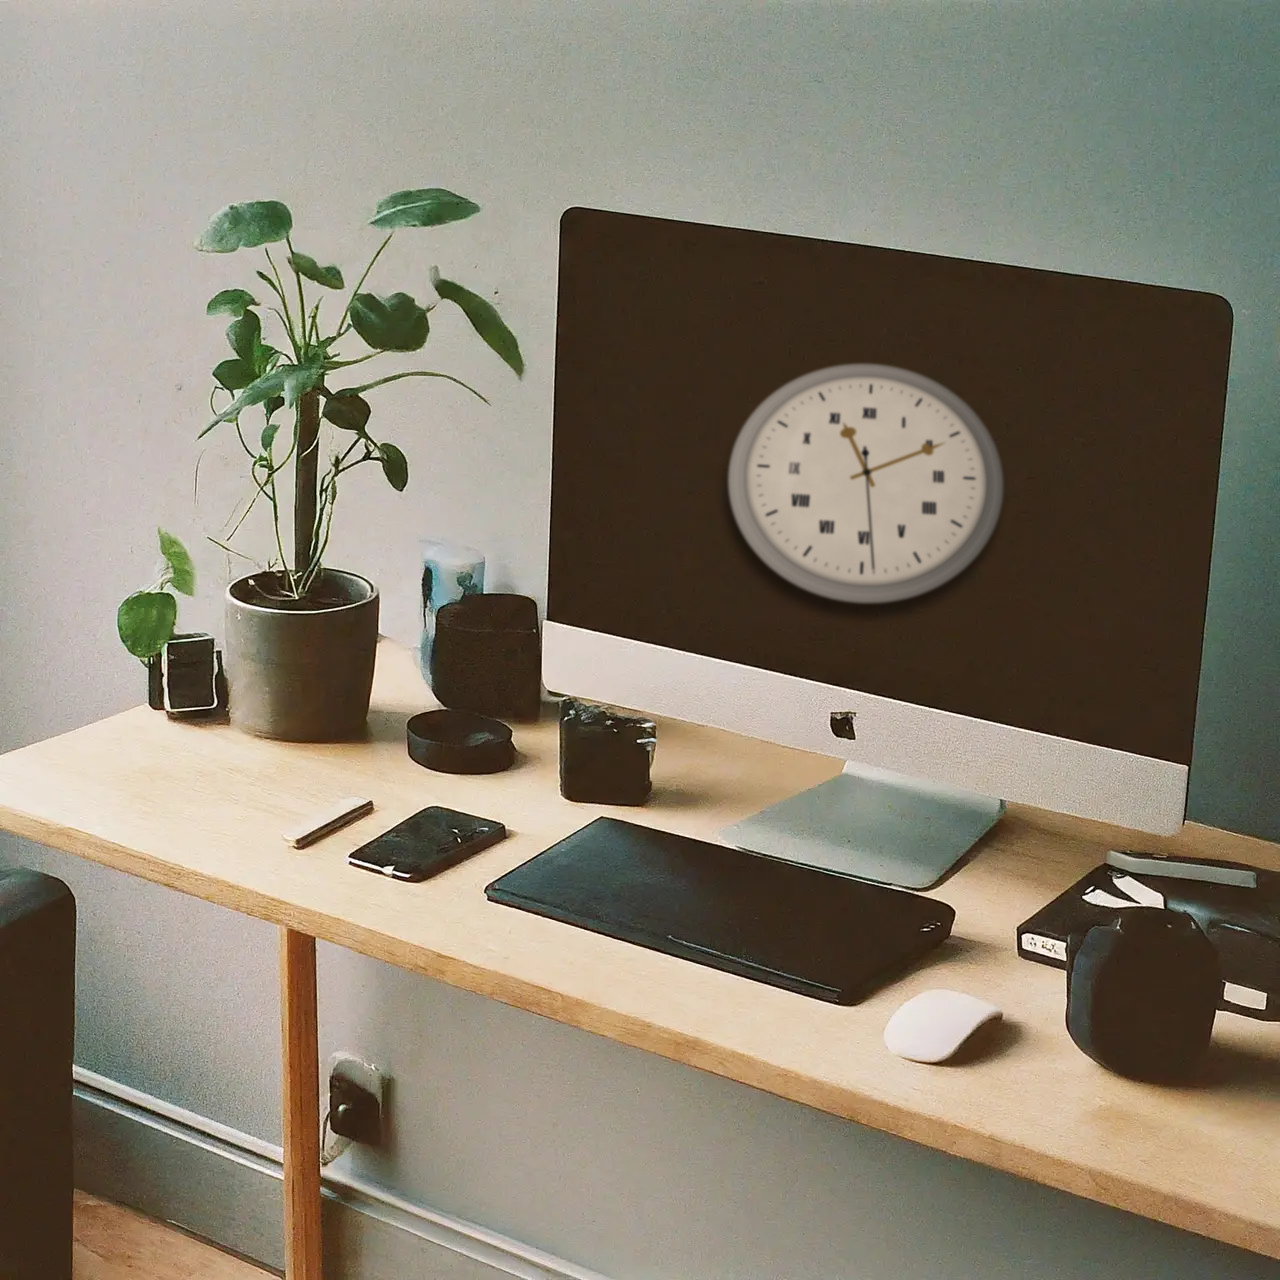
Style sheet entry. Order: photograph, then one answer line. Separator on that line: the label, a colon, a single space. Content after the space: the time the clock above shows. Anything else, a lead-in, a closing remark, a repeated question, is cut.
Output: 11:10:29
